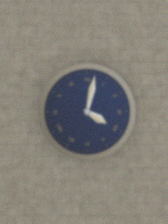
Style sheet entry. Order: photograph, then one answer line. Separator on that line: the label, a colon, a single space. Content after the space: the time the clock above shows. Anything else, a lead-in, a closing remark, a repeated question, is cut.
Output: 4:02
